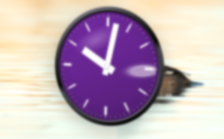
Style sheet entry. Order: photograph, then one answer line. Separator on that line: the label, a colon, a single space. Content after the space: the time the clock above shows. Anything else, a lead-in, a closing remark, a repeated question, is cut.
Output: 10:02
